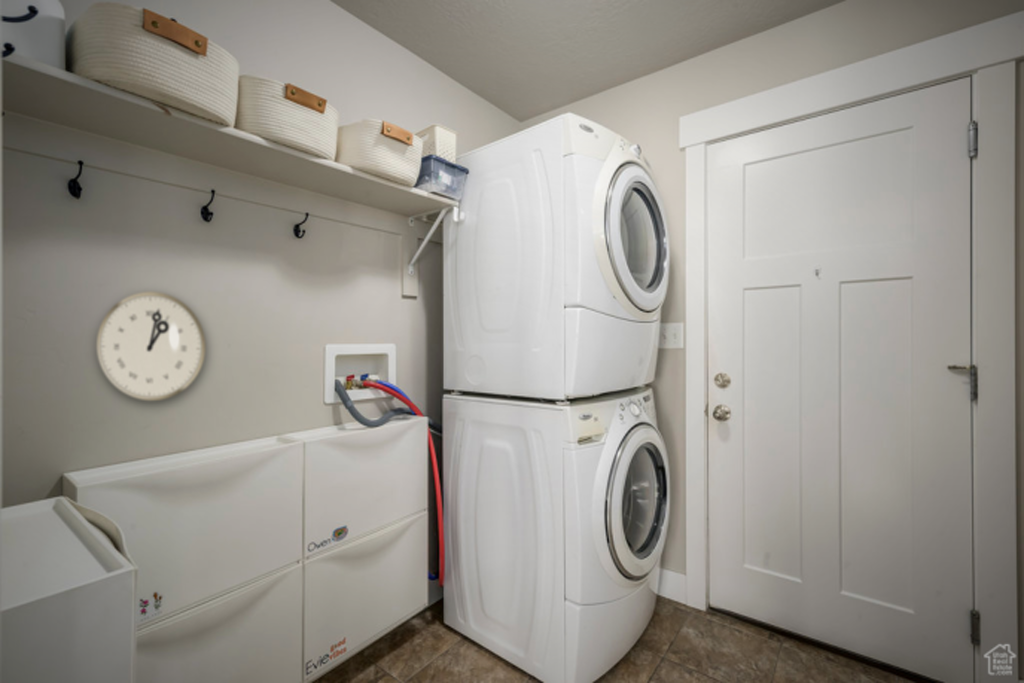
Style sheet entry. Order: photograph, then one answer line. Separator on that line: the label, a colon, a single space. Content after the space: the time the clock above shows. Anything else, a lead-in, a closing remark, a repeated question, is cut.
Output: 1:02
